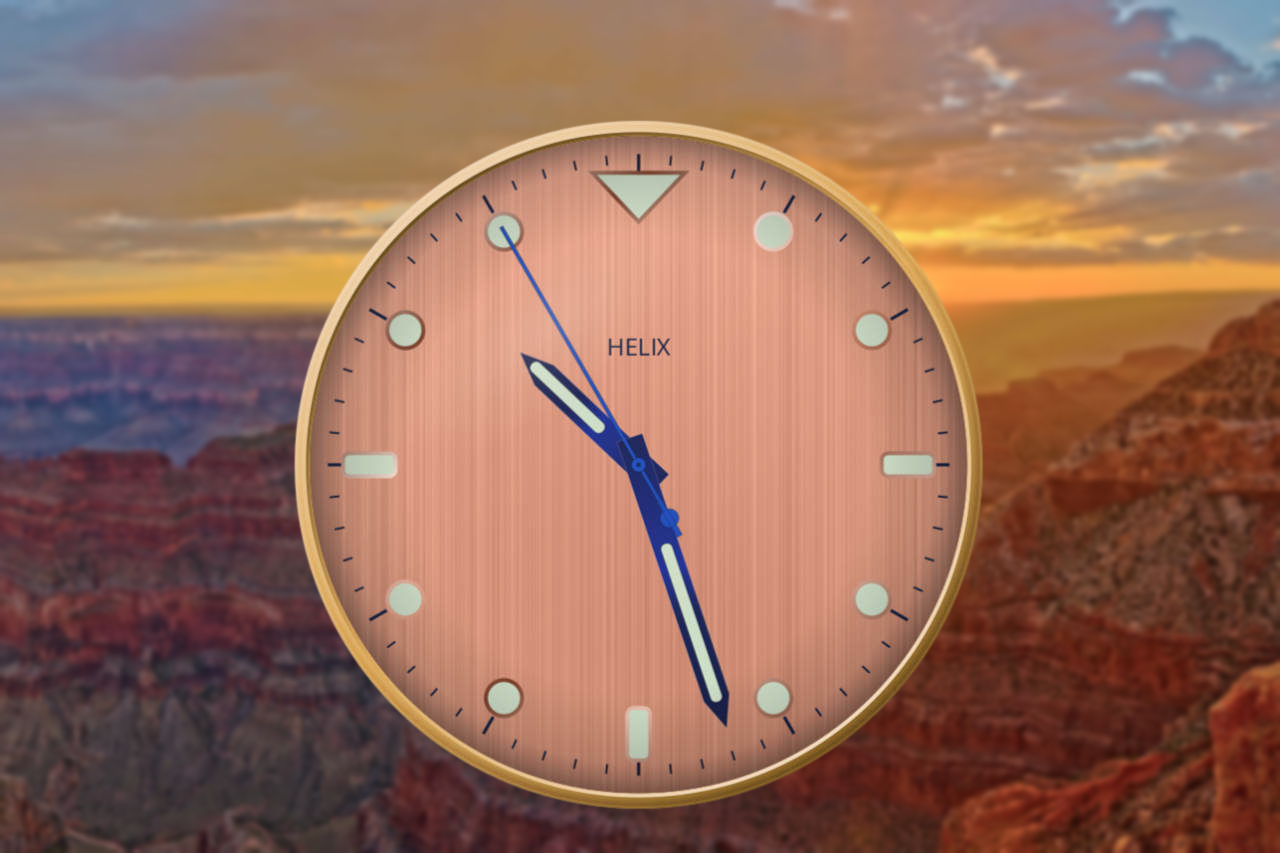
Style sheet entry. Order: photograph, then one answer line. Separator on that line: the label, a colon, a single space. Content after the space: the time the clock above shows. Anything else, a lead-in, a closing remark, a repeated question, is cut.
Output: 10:26:55
